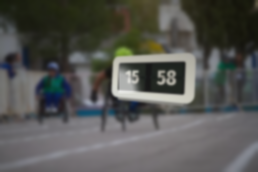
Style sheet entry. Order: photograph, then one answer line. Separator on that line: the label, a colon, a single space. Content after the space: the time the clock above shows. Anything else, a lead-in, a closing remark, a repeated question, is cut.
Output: 15:58
